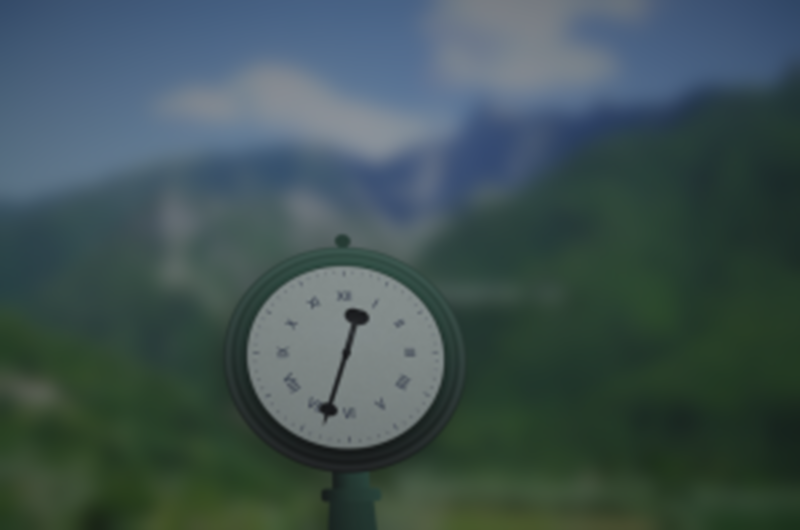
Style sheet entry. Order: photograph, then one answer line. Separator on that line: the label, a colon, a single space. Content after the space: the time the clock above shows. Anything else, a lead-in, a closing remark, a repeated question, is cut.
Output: 12:33
